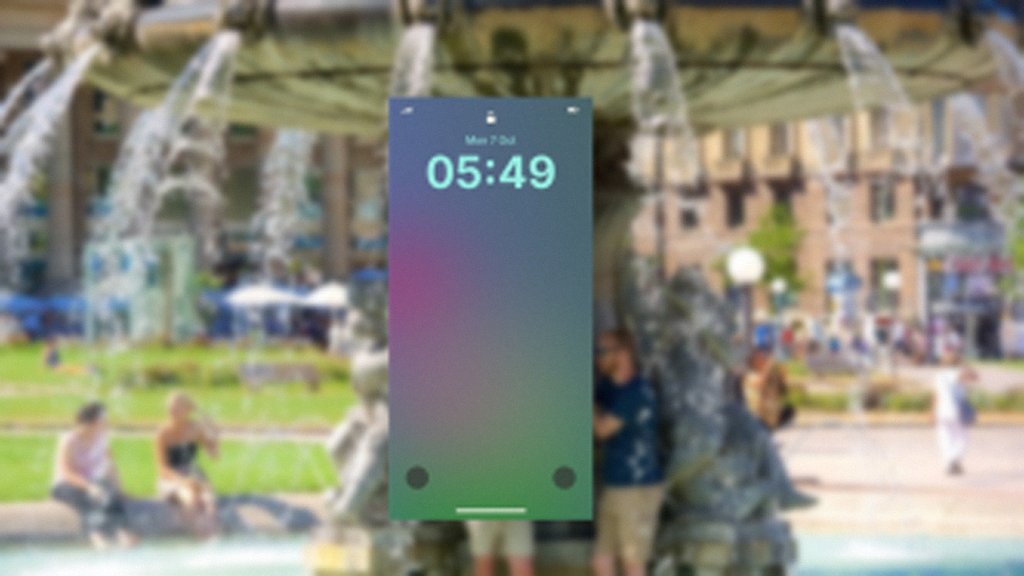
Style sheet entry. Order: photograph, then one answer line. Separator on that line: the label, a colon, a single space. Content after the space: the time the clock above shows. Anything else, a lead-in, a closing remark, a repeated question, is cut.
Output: 5:49
